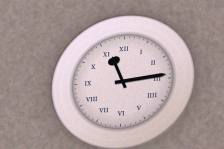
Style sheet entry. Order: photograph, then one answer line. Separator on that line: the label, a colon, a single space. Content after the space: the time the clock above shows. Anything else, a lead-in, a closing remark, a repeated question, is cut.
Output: 11:14
